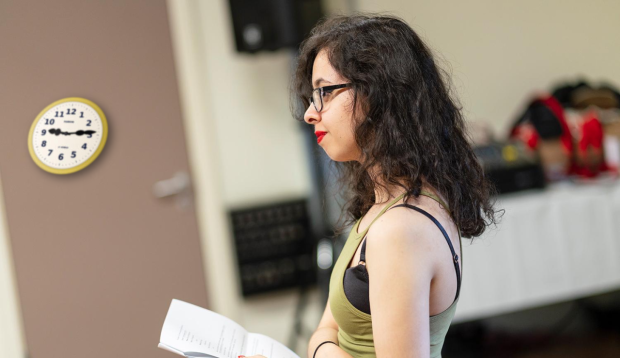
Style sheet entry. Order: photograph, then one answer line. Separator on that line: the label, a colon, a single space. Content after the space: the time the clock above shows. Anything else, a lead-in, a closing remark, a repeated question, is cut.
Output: 9:14
